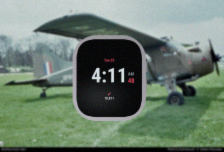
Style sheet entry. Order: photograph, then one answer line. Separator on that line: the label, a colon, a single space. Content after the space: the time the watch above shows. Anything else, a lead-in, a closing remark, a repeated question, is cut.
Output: 4:11
